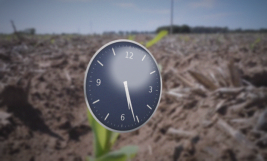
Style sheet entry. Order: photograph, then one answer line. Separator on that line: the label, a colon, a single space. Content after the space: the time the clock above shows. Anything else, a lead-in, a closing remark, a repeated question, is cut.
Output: 5:26
